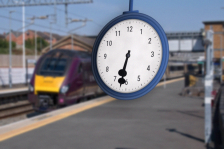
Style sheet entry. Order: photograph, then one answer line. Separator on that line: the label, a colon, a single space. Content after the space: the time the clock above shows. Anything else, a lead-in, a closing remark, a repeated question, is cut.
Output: 6:32
